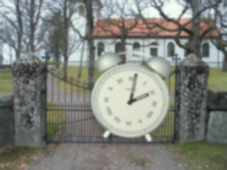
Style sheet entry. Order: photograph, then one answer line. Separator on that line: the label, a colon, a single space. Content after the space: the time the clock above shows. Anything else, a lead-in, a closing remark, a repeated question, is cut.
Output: 2:01
